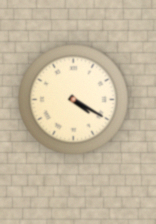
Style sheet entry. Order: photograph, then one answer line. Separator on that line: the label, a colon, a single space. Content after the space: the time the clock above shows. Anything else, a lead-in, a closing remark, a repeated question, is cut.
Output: 4:20
